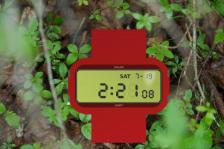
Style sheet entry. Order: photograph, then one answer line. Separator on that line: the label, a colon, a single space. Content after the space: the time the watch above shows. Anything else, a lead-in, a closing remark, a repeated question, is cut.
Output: 2:21:08
